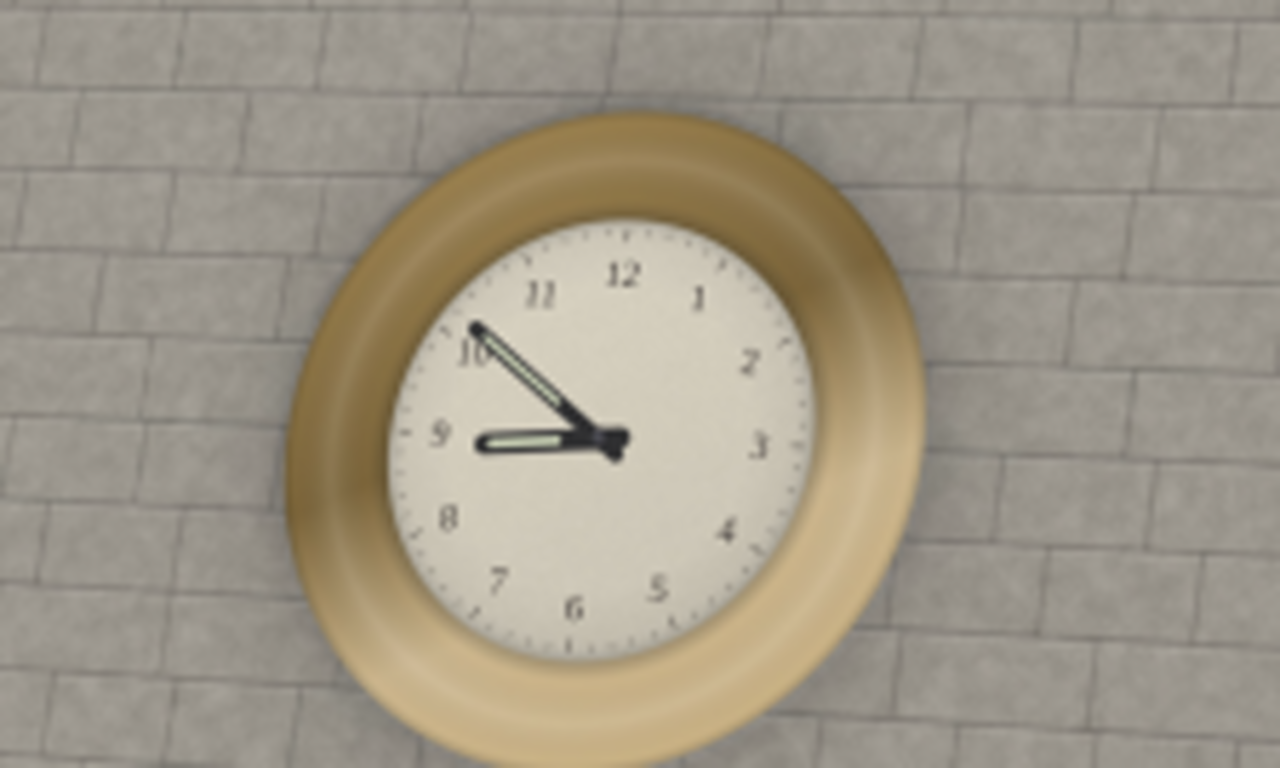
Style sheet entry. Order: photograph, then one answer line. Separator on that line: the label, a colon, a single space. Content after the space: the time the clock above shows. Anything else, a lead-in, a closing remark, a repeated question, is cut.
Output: 8:51
